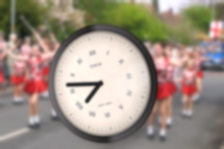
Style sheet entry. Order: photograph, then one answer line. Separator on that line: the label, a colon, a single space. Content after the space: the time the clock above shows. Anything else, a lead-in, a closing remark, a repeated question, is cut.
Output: 7:47
